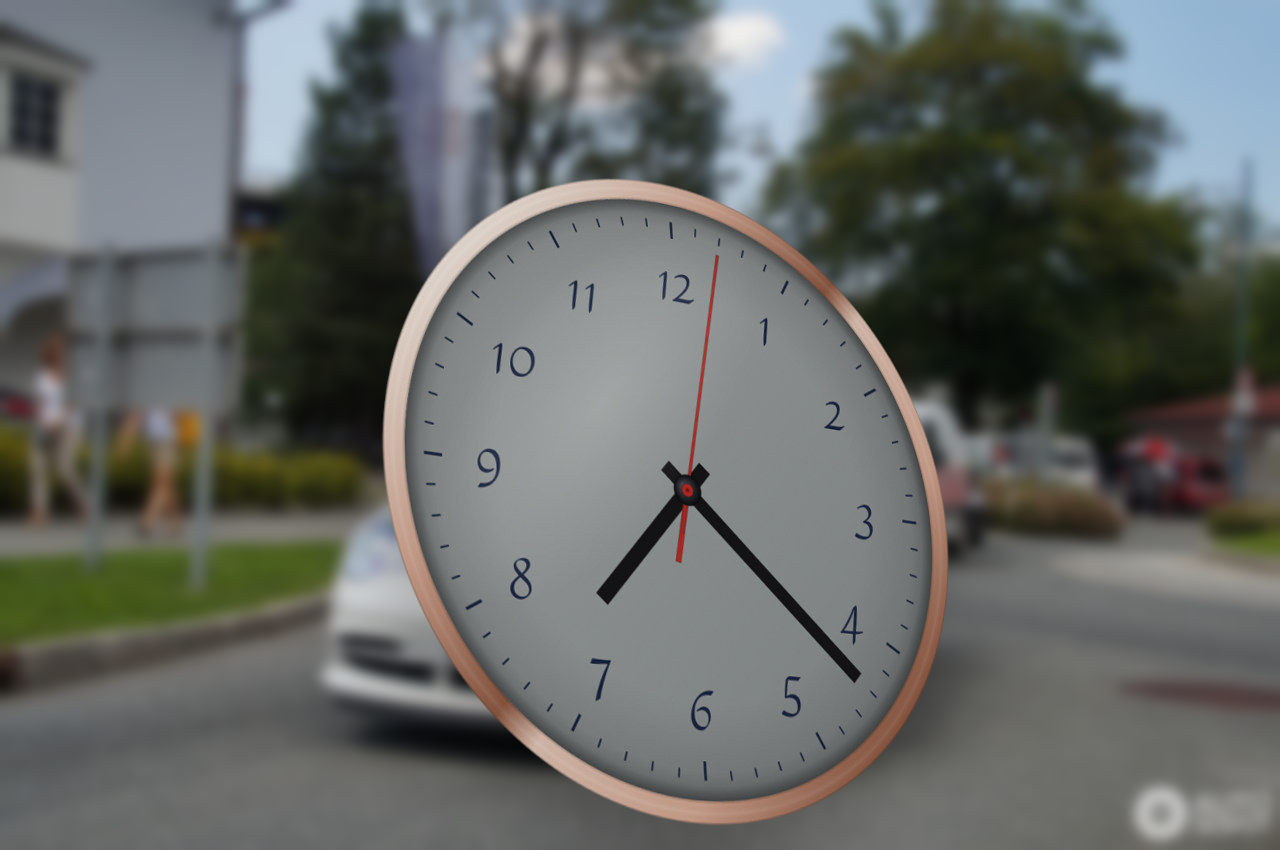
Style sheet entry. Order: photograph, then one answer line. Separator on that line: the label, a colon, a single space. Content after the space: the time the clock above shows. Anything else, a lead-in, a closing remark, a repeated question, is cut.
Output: 7:22:02
